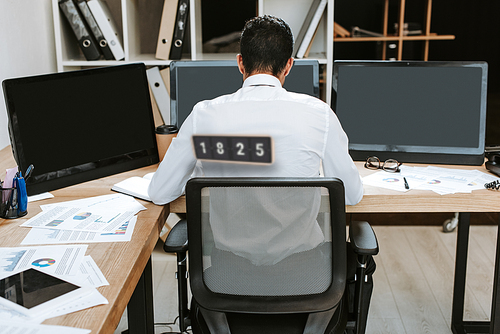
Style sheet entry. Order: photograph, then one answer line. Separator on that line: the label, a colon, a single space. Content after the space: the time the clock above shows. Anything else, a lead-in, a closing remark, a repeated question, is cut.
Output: 18:25
